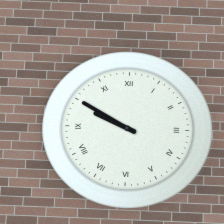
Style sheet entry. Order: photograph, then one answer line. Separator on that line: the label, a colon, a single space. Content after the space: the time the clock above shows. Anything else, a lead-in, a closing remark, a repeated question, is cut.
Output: 9:50
